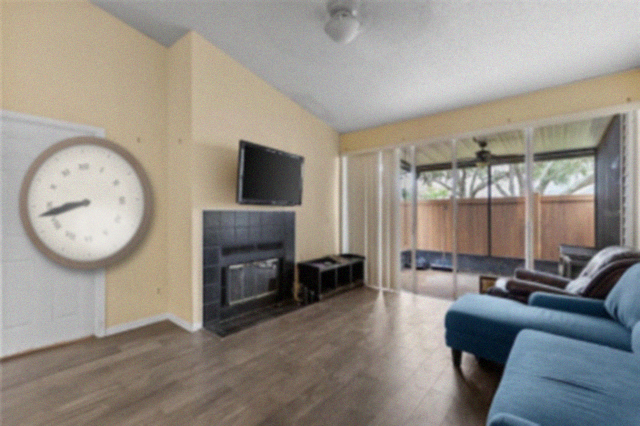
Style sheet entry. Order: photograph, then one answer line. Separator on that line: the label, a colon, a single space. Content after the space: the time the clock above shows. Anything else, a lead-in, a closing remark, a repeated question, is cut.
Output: 8:43
